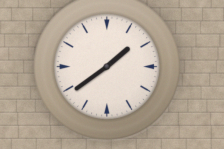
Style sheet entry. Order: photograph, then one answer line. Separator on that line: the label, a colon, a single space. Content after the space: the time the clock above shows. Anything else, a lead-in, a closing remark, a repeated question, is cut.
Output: 1:39
